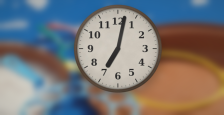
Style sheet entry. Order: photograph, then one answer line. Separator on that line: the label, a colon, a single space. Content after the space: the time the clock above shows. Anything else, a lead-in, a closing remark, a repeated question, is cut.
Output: 7:02
